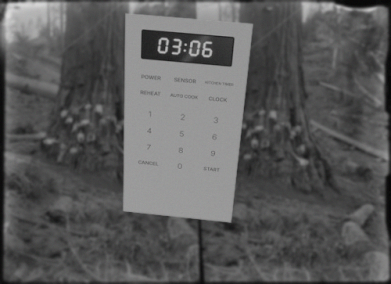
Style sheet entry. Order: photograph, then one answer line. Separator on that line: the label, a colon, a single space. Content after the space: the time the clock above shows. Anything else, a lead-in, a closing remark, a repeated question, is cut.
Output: 3:06
